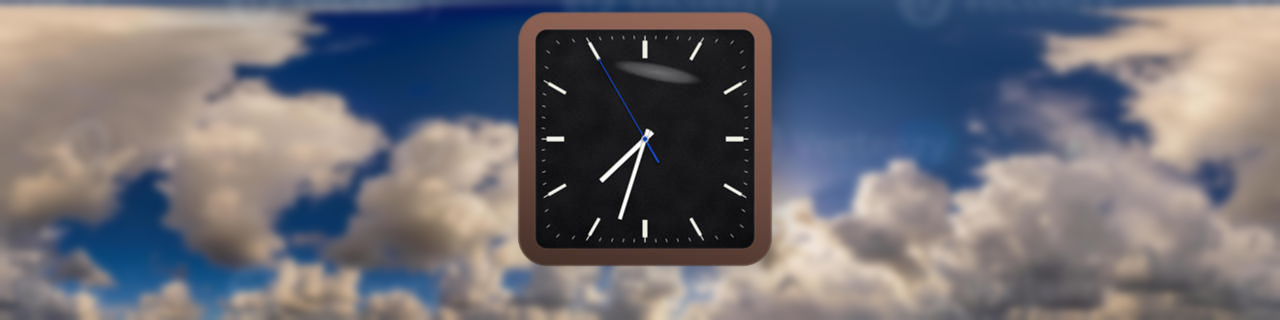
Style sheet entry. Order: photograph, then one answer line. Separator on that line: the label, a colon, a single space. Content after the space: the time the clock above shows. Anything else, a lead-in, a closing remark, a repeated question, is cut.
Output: 7:32:55
